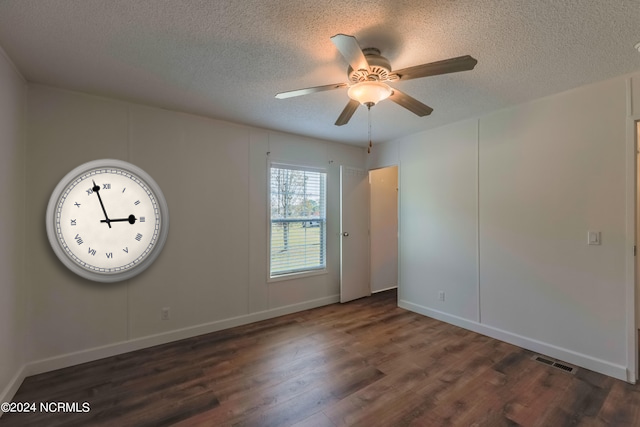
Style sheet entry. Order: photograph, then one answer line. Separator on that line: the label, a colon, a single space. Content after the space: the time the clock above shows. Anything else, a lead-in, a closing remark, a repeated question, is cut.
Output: 2:57
